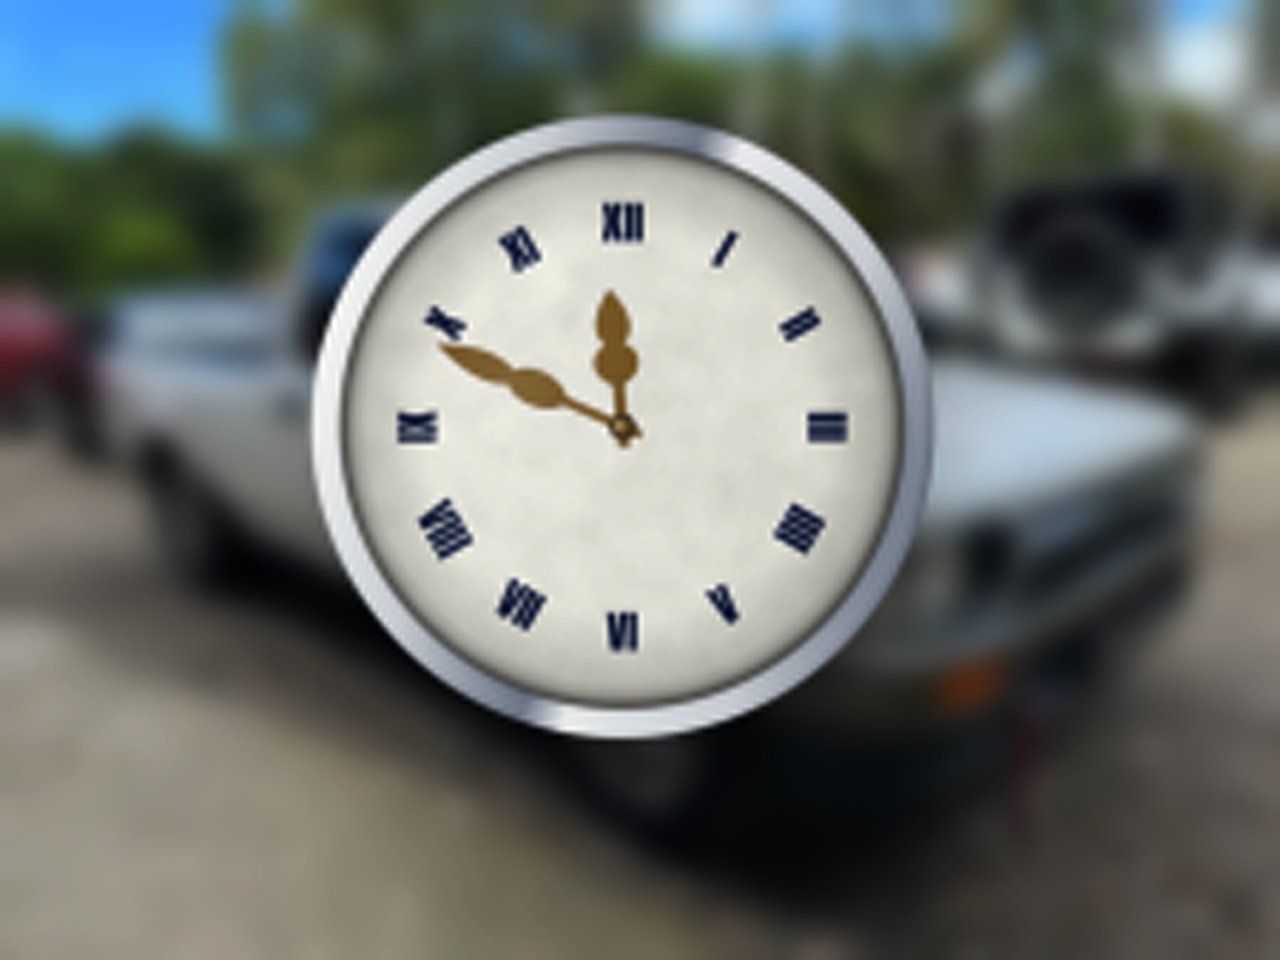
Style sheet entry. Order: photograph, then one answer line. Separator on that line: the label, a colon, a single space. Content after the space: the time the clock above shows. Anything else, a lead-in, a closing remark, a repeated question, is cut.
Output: 11:49
